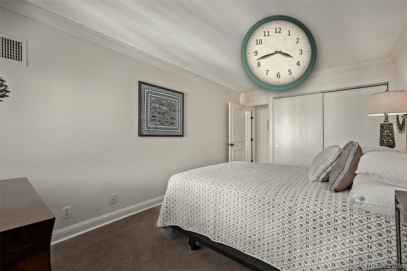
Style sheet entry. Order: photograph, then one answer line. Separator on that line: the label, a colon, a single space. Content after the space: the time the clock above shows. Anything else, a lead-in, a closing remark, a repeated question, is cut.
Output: 3:42
